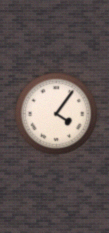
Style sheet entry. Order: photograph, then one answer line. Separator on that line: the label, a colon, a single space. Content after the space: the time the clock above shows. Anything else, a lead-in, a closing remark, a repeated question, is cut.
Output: 4:06
